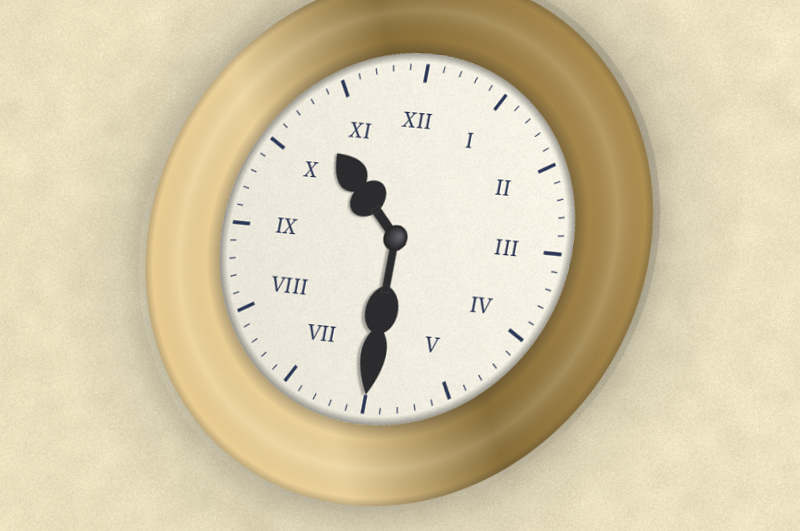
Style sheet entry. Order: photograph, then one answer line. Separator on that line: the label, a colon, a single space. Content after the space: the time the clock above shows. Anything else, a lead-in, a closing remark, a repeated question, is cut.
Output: 10:30
